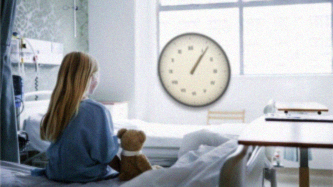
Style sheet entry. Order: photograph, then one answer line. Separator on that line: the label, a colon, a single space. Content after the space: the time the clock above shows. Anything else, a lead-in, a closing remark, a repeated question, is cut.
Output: 1:06
